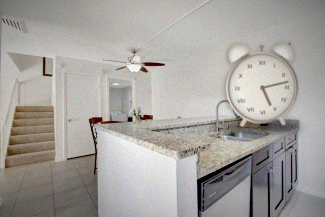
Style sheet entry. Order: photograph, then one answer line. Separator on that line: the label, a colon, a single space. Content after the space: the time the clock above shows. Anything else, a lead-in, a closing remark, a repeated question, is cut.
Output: 5:13
